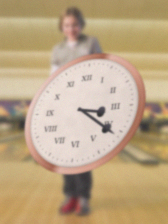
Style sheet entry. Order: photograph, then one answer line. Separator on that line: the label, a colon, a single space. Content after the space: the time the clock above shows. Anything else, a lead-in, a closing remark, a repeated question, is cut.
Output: 3:21
